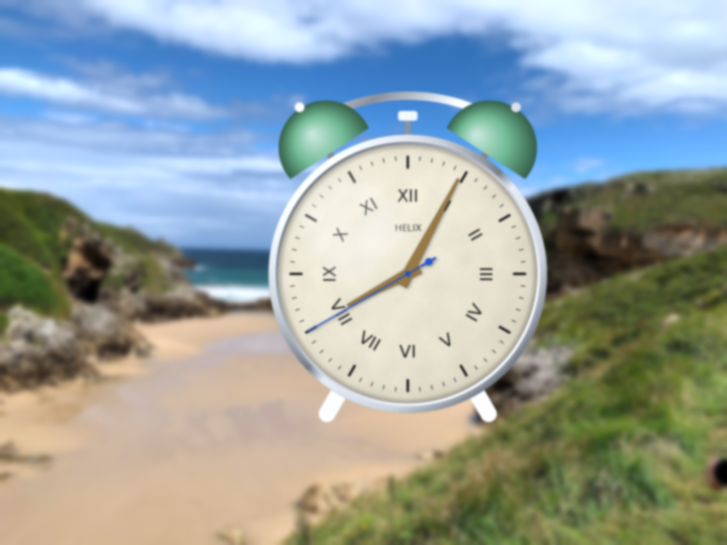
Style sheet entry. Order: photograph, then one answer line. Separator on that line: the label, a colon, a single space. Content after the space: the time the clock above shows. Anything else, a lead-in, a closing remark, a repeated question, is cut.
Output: 8:04:40
